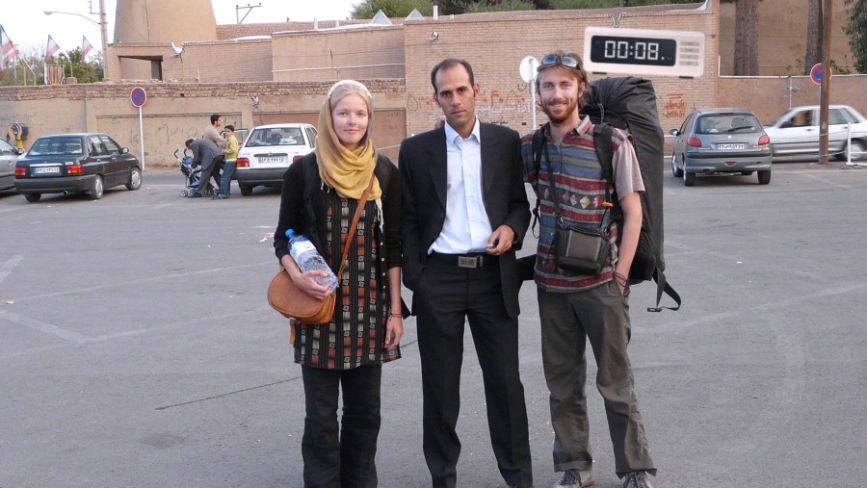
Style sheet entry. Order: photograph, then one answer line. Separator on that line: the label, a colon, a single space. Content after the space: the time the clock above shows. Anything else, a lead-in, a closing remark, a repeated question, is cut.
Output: 0:08
